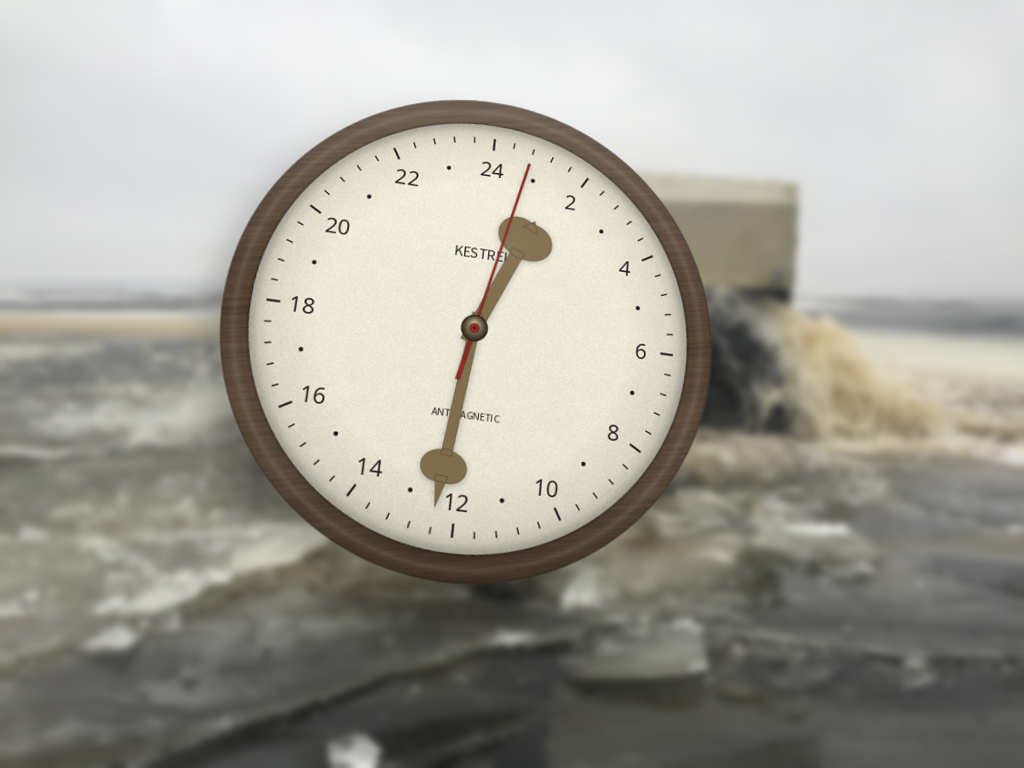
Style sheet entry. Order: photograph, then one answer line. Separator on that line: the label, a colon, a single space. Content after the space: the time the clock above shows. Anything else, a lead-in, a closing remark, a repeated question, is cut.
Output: 1:31:02
